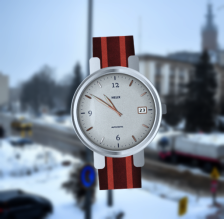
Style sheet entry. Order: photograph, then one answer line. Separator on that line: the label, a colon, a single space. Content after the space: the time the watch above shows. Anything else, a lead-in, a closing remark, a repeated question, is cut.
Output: 10:51
